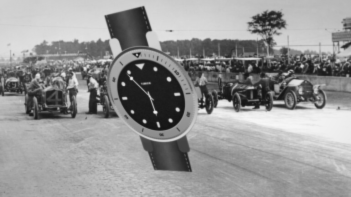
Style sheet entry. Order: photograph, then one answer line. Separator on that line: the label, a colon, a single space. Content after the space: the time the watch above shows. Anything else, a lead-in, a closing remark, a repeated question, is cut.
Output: 5:54
